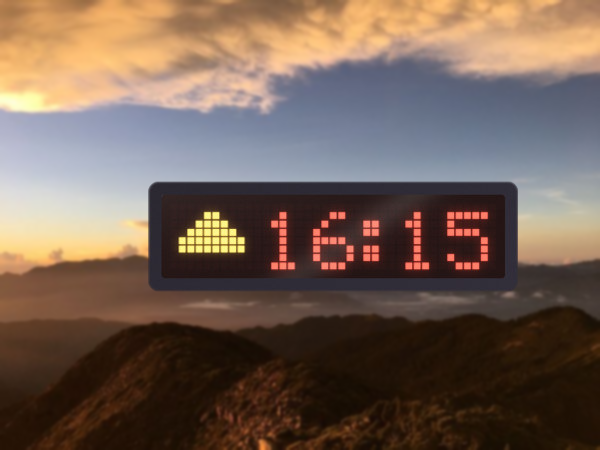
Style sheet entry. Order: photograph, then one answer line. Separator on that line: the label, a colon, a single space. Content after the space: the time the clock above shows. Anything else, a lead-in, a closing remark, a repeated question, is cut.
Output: 16:15
